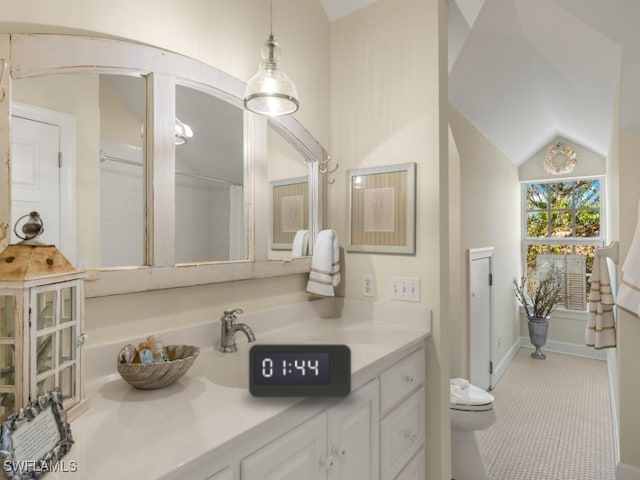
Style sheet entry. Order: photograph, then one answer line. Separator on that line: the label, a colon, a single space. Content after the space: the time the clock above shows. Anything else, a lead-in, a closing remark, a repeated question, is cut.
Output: 1:44
